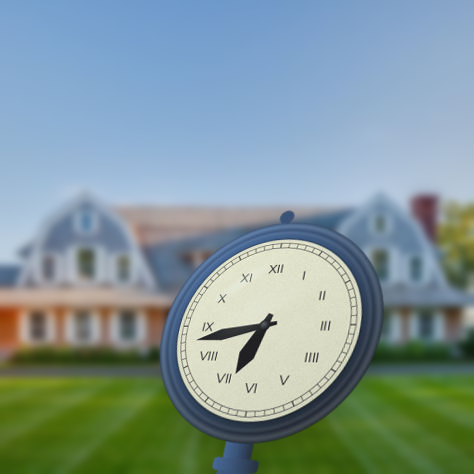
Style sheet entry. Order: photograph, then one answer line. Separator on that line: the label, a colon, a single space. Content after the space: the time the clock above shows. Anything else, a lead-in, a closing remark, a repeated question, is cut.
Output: 6:43
